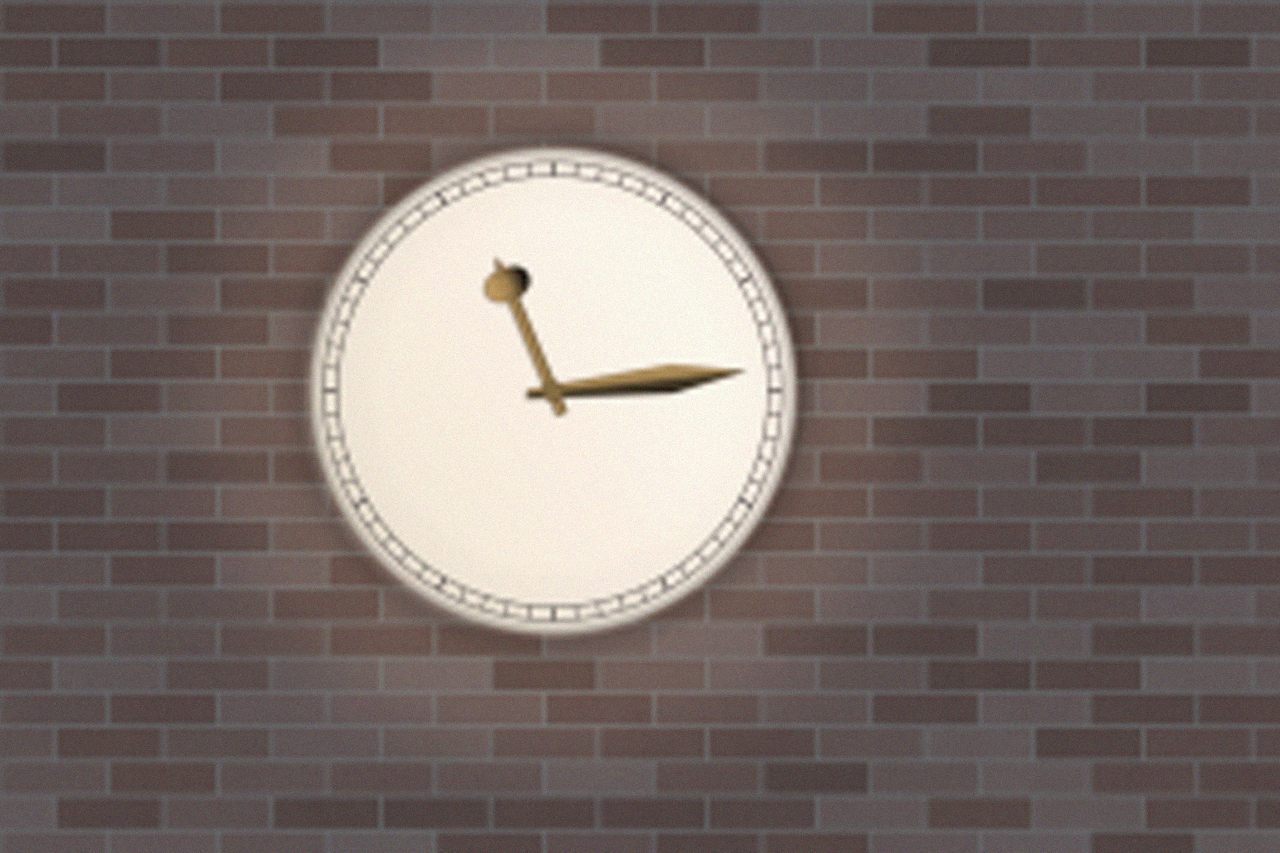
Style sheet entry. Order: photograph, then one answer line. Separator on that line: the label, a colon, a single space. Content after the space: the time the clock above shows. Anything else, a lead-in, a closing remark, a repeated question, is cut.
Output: 11:14
